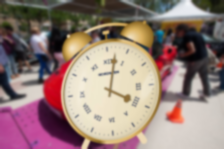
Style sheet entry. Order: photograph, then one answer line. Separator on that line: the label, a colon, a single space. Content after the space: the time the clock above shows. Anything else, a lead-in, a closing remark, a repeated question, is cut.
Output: 4:02
